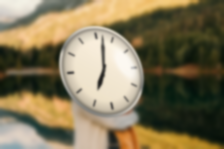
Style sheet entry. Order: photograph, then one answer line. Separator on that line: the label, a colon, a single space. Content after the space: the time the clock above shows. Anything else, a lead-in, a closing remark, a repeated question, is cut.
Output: 7:02
